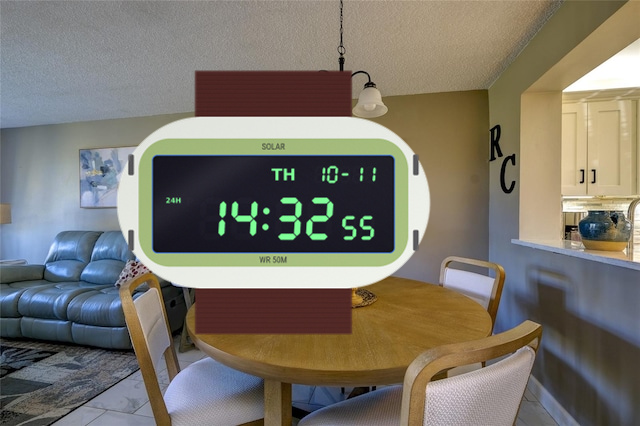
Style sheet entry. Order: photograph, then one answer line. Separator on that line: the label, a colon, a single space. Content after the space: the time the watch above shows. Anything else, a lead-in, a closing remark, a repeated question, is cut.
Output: 14:32:55
